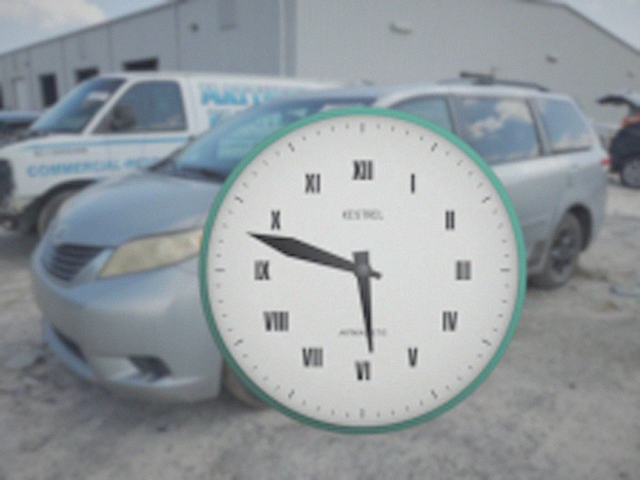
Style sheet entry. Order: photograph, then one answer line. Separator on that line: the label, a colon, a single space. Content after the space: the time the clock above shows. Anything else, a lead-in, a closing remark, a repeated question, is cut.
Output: 5:48
